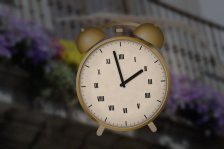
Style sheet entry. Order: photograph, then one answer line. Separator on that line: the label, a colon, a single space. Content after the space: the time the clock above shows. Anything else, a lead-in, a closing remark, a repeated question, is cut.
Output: 1:58
